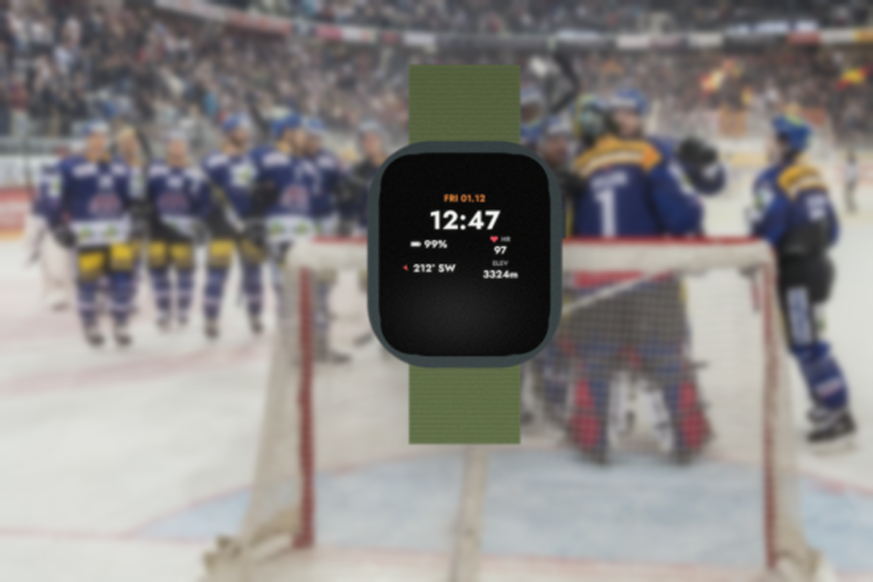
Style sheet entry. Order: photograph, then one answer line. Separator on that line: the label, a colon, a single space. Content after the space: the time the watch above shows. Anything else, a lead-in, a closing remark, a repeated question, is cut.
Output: 12:47
